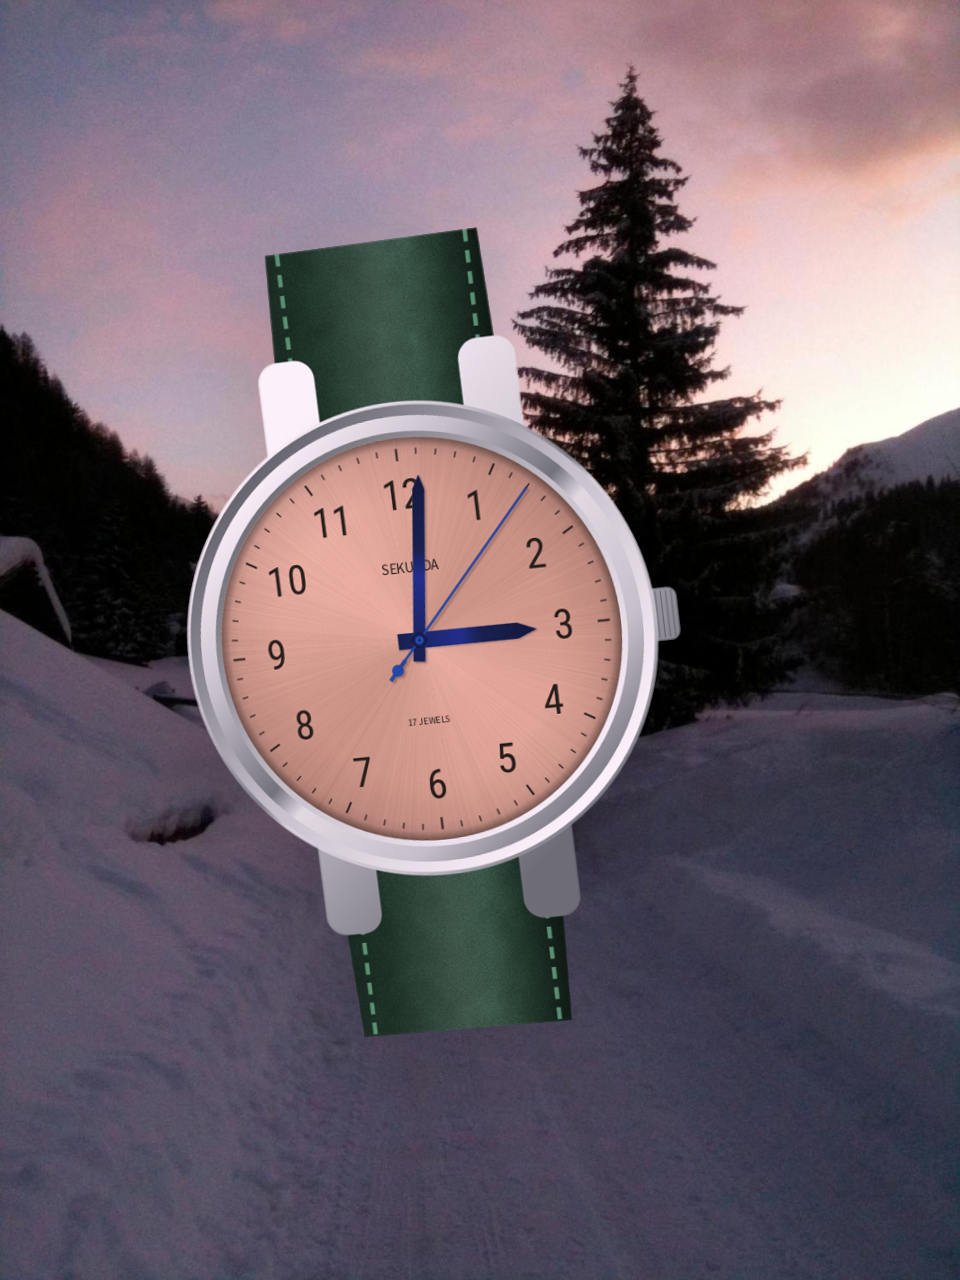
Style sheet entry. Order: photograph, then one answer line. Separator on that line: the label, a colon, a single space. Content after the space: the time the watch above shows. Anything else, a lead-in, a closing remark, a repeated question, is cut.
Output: 3:01:07
